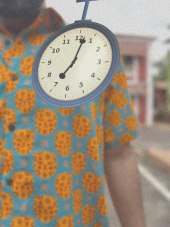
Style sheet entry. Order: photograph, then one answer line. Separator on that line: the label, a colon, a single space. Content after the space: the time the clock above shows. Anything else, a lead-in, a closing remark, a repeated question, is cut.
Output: 7:02
